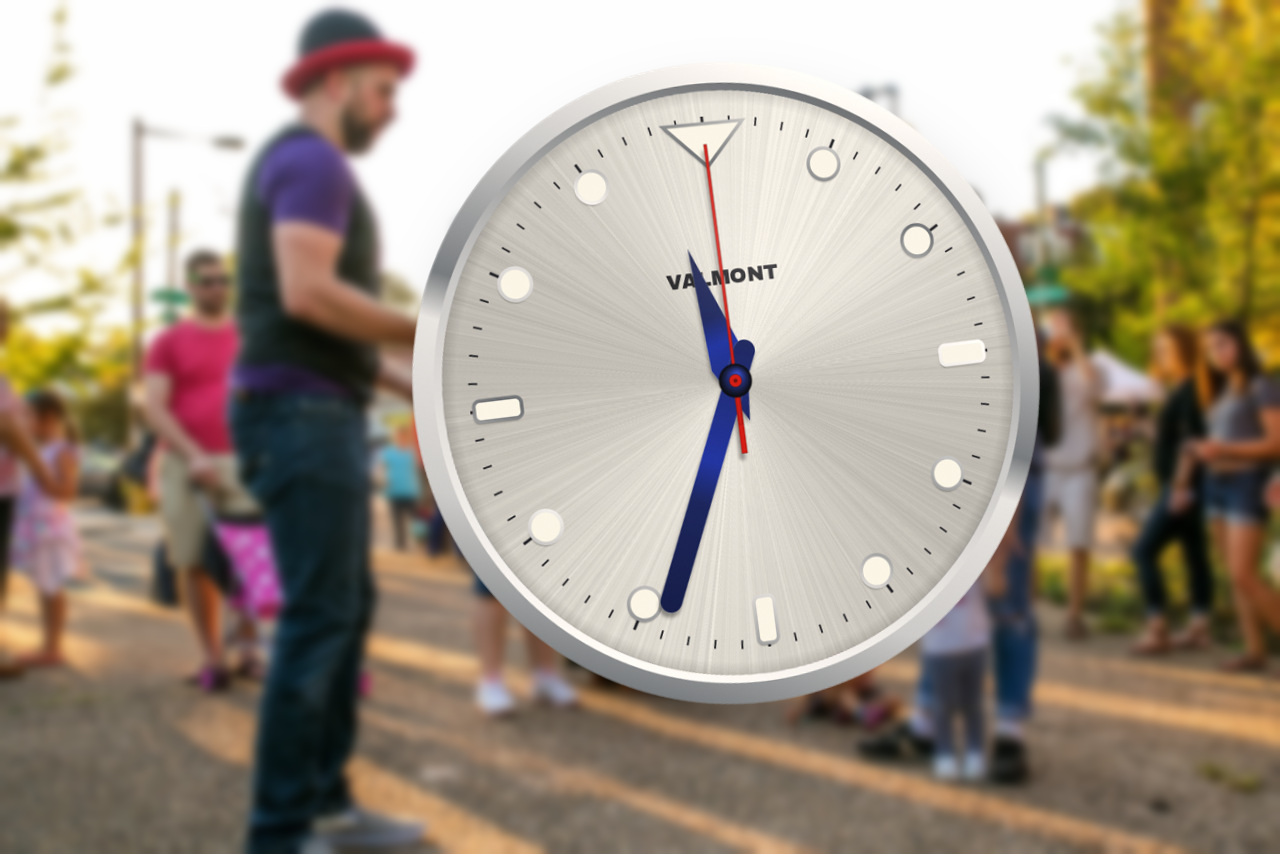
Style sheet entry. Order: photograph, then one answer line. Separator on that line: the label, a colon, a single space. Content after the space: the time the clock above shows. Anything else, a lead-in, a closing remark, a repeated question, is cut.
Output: 11:34:00
